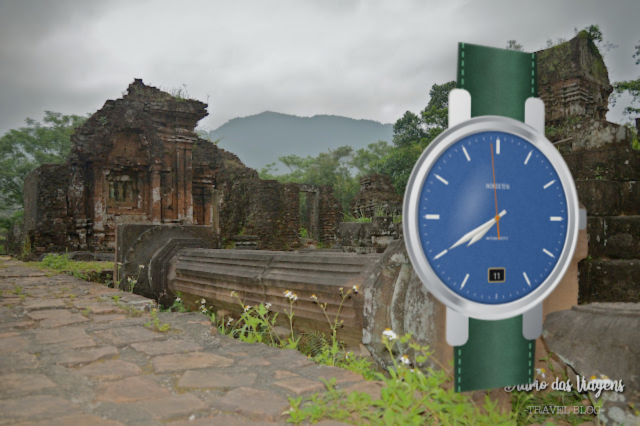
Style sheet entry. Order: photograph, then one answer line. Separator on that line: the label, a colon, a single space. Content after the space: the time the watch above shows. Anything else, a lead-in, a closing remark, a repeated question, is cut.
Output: 7:39:59
